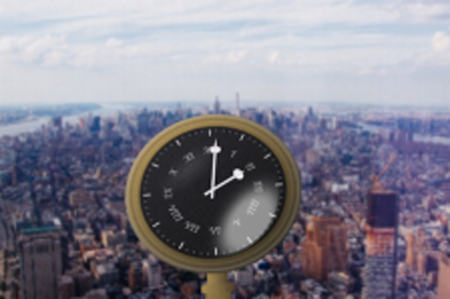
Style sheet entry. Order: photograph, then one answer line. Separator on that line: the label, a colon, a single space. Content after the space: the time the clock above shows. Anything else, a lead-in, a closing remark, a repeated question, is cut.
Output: 2:01
